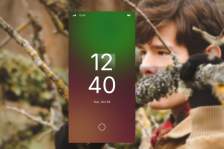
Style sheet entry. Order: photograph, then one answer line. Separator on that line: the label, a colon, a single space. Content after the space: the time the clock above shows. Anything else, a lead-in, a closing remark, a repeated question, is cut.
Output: 12:40
